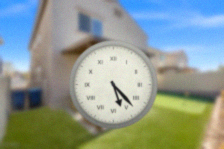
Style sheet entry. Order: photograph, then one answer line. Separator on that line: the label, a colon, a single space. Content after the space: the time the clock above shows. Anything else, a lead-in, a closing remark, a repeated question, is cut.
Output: 5:23
